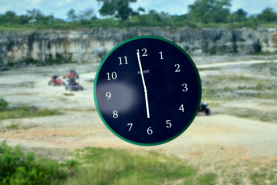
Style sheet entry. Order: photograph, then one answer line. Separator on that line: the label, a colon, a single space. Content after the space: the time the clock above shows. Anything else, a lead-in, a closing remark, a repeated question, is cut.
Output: 5:59
